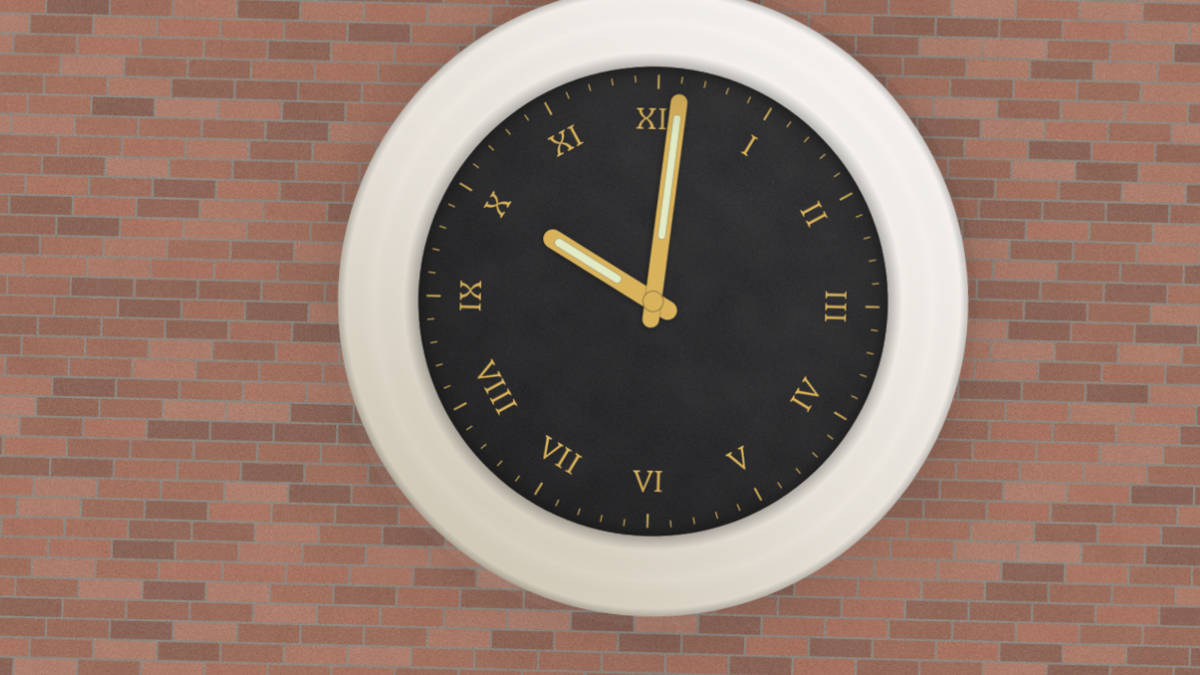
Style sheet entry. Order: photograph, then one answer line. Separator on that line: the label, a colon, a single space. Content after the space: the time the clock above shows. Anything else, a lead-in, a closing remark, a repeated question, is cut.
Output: 10:01
